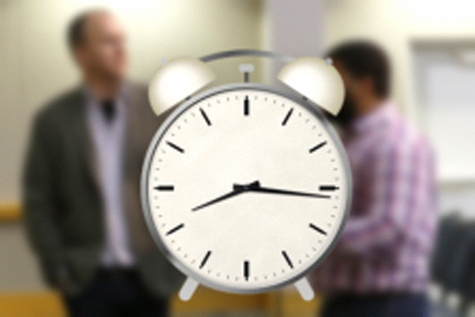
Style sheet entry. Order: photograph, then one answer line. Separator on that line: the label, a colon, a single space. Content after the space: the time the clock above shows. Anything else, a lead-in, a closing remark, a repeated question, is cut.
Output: 8:16
